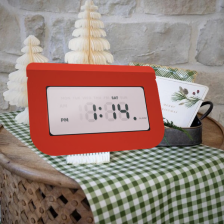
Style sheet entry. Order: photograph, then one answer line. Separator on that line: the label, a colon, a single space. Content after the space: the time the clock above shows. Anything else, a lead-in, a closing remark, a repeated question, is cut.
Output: 1:14
